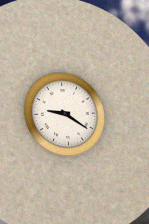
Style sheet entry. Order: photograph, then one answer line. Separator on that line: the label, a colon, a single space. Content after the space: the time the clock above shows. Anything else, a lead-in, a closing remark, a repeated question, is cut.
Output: 9:21
